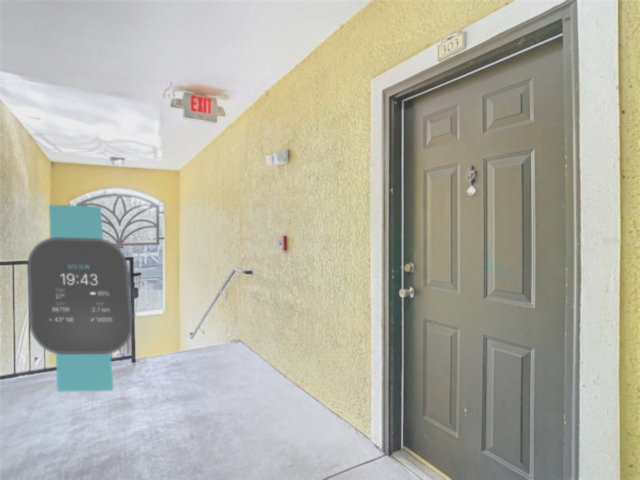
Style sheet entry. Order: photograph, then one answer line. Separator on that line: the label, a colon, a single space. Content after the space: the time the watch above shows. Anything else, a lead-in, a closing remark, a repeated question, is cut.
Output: 19:43
